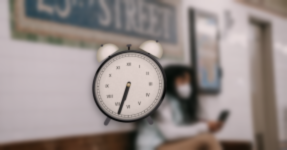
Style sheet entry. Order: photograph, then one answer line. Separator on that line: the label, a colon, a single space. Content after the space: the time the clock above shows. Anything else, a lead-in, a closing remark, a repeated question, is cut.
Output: 6:33
